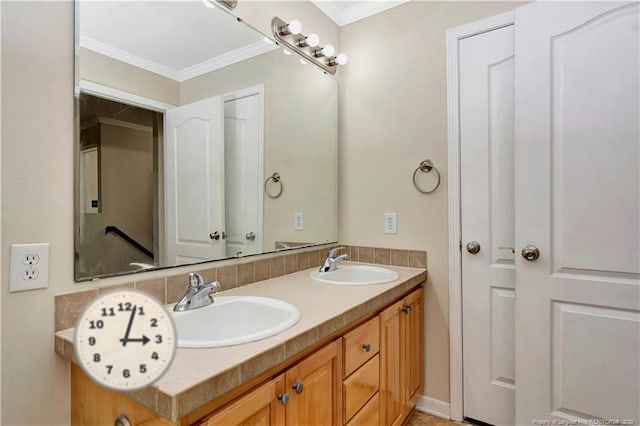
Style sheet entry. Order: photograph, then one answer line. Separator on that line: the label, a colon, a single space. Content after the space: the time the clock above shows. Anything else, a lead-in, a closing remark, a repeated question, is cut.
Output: 3:03
